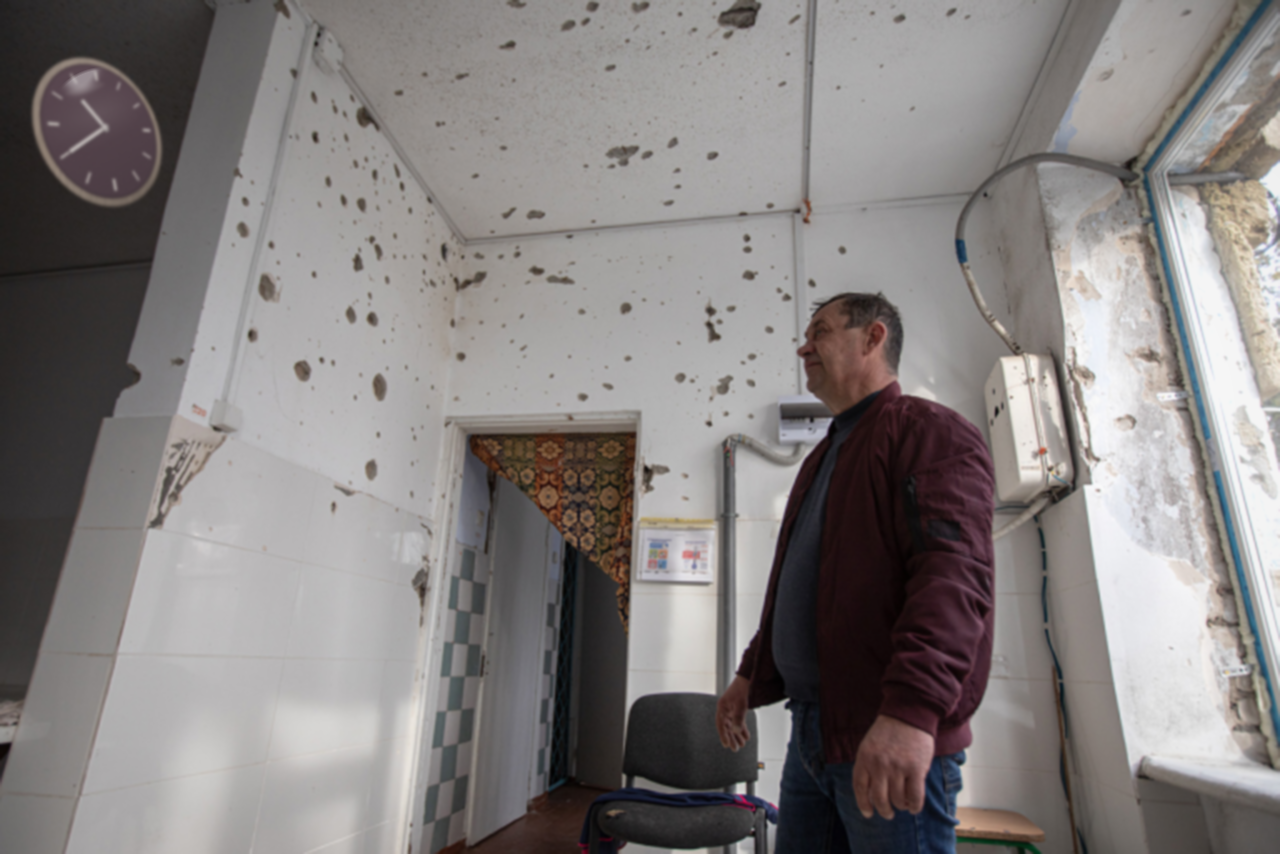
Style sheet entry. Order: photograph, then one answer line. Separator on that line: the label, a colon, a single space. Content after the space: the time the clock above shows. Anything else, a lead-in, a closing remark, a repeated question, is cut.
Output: 10:40
